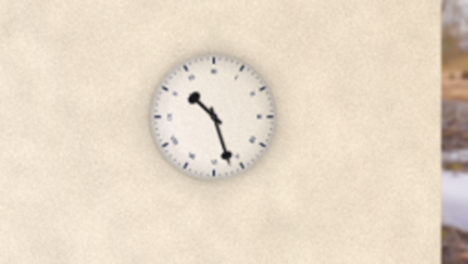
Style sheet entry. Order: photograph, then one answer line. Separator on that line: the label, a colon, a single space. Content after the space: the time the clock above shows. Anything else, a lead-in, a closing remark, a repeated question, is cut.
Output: 10:27
